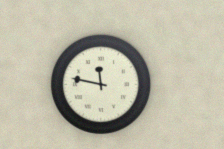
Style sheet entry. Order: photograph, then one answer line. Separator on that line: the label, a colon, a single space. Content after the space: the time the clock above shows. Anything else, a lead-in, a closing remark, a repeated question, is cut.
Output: 11:47
